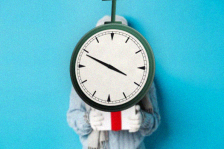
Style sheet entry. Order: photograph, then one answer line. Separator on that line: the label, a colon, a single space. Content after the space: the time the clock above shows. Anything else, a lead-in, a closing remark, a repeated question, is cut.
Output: 3:49
